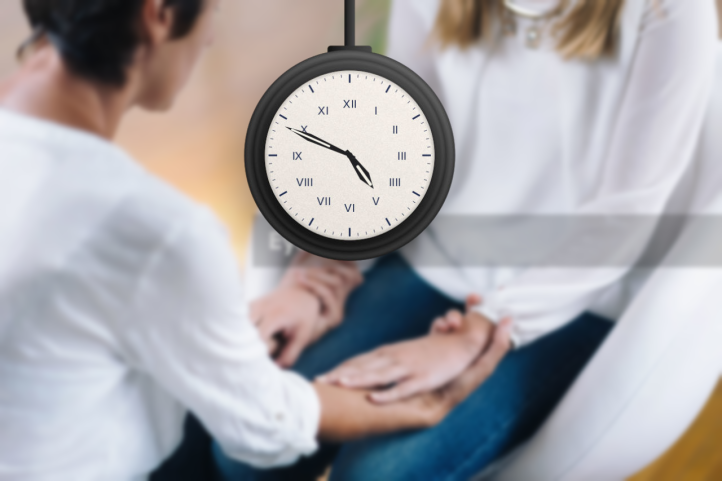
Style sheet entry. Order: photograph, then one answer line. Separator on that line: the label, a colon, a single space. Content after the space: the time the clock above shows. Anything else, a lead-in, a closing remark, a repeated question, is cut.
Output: 4:49
